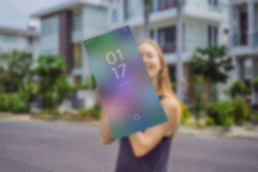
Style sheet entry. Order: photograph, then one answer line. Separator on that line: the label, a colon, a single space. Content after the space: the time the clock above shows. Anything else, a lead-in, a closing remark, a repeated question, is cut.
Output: 1:17
